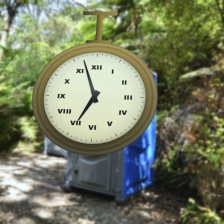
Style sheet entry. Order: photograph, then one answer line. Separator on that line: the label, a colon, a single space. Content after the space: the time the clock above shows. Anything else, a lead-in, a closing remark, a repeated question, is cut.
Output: 6:57
